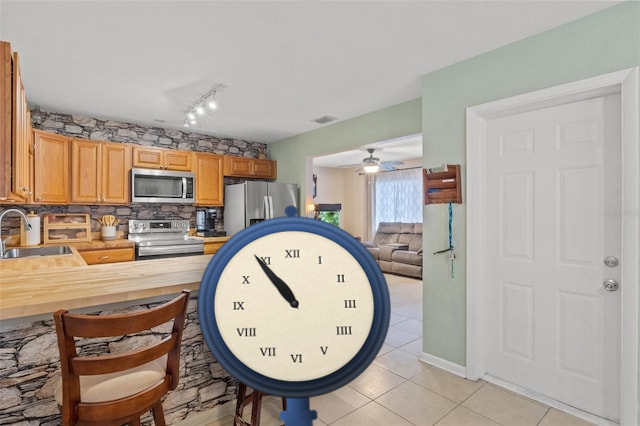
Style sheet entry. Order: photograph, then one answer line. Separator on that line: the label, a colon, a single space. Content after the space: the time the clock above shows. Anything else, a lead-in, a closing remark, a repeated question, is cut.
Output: 10:54
